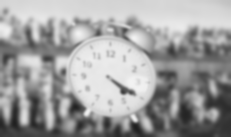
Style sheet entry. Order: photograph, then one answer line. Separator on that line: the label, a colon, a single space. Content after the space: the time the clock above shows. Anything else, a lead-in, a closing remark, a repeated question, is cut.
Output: 4:20
